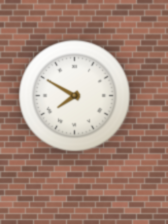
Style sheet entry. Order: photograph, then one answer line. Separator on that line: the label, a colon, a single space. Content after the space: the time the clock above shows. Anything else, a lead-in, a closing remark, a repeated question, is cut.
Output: 7:50
